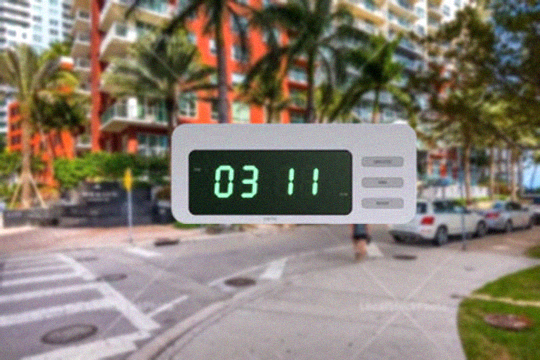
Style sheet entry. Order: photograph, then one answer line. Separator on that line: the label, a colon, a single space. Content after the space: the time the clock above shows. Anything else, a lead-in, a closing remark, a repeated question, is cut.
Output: 3:11
